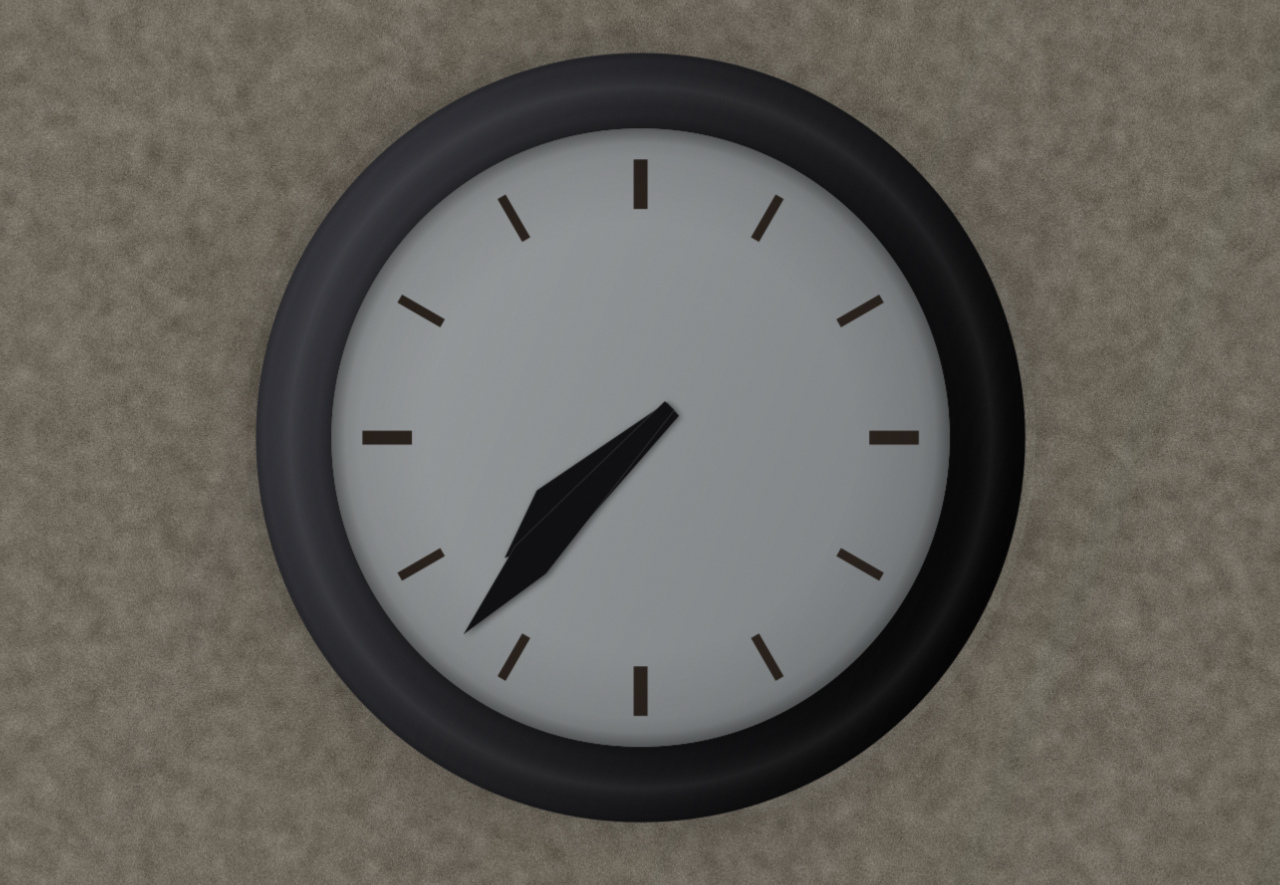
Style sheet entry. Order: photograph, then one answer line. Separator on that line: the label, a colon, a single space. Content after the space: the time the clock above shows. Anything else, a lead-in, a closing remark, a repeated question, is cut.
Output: 7:37
